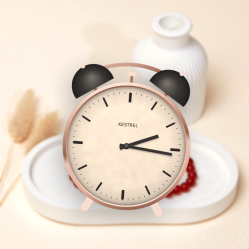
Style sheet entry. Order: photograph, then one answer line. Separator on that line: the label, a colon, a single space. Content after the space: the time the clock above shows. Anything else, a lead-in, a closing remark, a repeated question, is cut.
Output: 2:16
